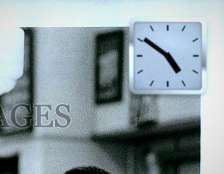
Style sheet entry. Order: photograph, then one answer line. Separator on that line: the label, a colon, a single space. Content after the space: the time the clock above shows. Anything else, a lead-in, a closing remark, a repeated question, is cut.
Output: 4:51
